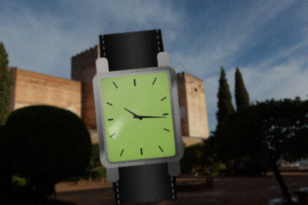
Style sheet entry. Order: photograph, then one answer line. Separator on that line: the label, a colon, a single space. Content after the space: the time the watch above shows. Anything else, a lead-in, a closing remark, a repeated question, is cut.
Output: 10:16
